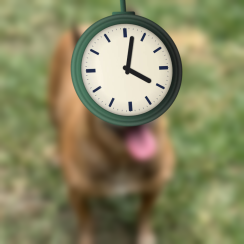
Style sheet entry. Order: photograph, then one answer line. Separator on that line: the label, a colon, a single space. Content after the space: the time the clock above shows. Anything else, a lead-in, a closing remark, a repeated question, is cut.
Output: 4:02
